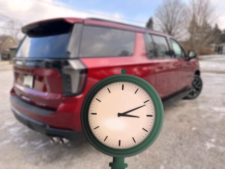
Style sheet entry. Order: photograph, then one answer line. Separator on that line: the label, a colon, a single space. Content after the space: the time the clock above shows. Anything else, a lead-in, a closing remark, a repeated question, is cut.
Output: 3:11
